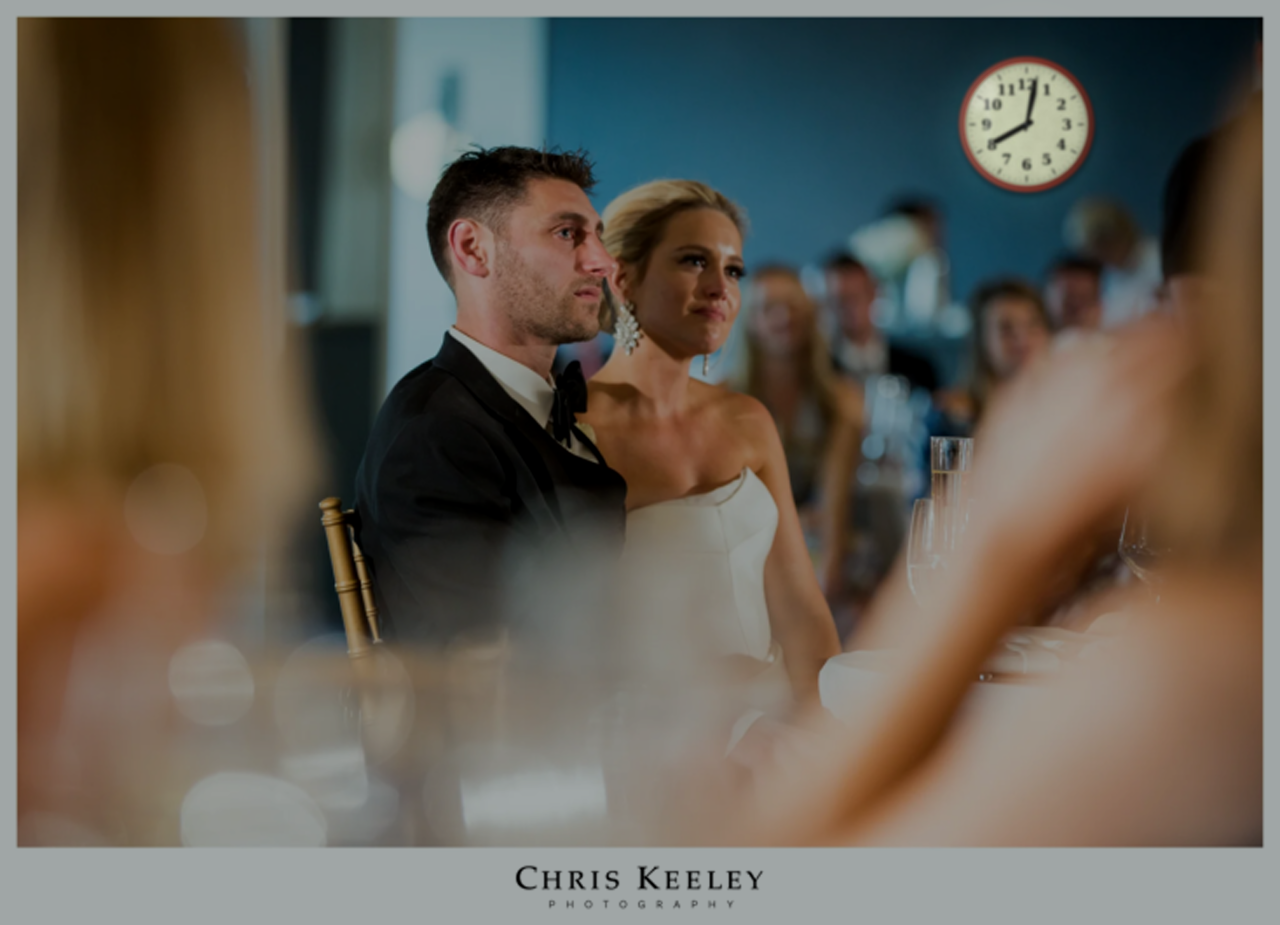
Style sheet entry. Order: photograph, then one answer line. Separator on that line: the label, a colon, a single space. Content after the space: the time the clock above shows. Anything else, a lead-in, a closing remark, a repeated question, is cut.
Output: 8:02
